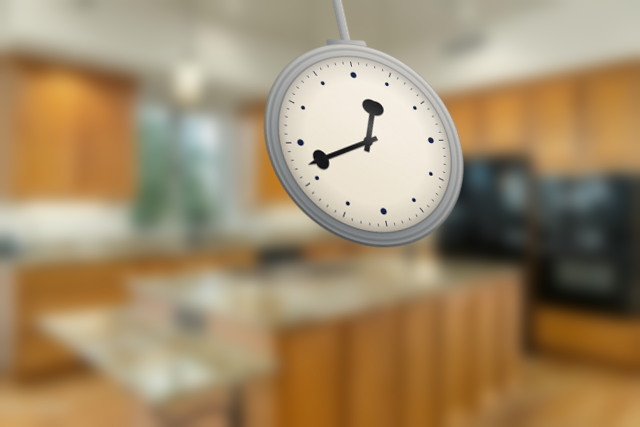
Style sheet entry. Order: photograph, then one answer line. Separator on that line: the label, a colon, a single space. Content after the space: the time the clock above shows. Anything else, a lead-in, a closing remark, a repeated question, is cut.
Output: 12:42
